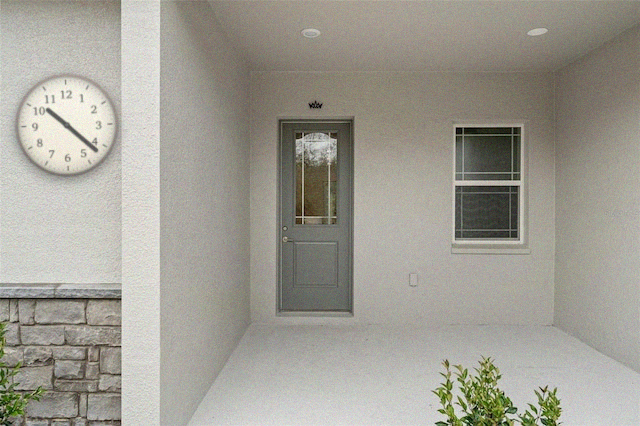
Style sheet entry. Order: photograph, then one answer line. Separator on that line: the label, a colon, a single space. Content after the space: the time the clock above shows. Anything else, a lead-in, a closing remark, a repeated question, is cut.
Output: 10:22
